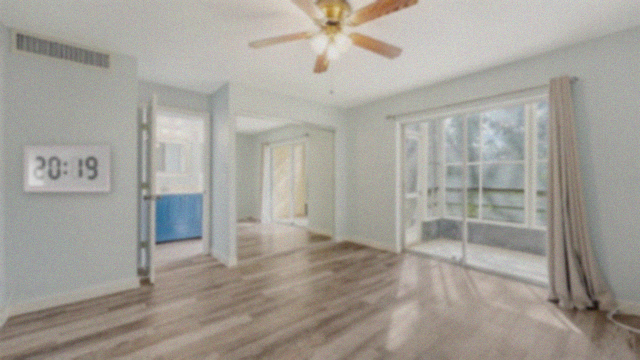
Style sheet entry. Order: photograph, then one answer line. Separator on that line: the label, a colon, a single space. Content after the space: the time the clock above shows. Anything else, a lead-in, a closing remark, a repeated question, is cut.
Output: 20:19
